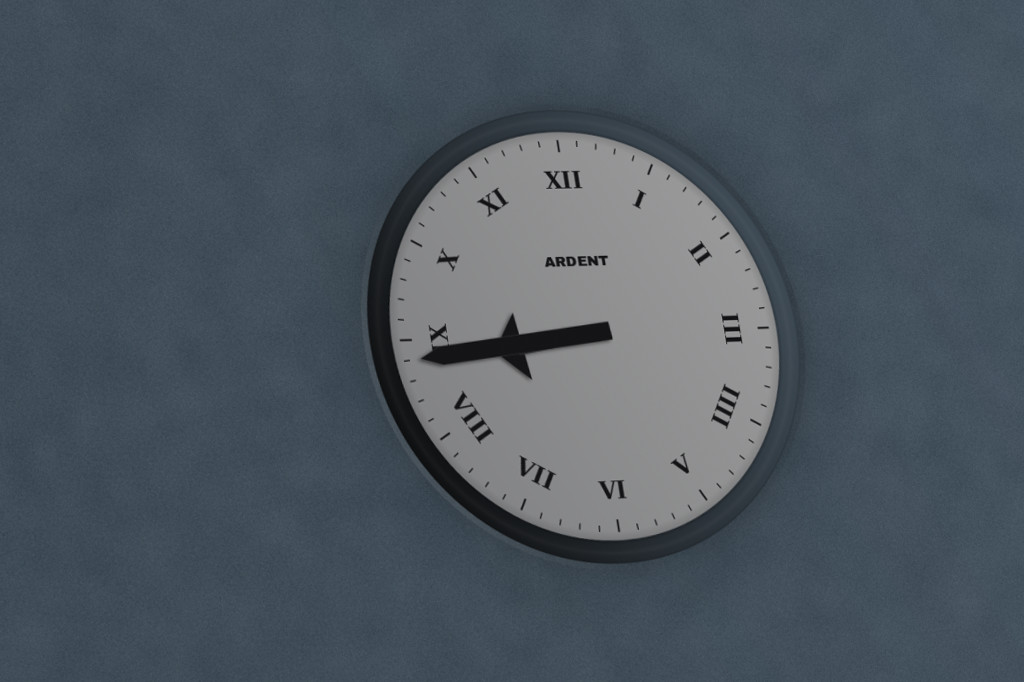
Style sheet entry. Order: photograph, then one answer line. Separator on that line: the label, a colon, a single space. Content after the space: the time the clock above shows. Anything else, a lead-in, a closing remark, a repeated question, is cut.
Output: 8:44
